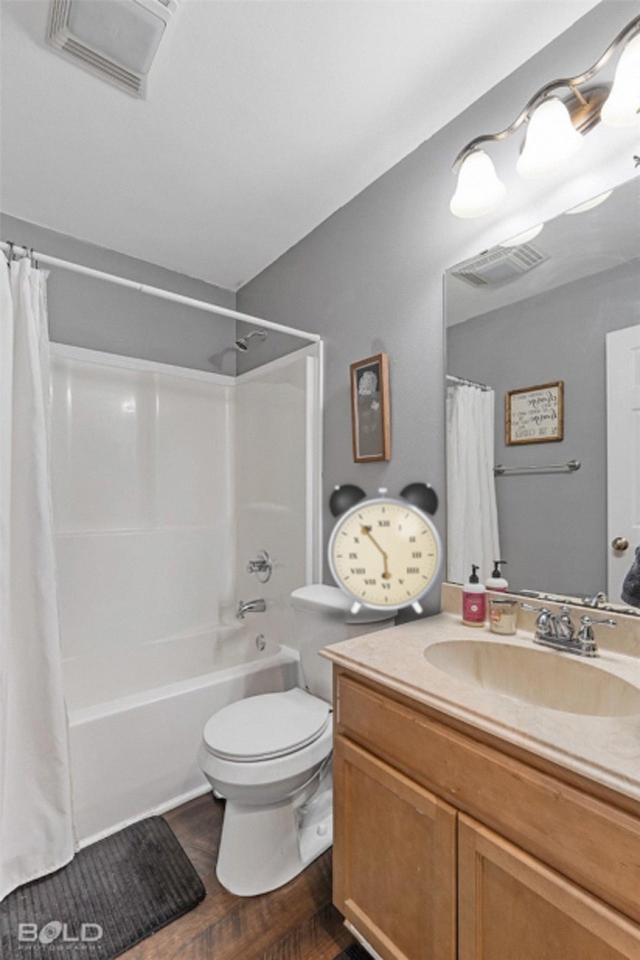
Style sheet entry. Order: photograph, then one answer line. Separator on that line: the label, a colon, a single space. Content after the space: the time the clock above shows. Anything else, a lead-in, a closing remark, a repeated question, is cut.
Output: 5:54
